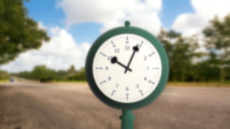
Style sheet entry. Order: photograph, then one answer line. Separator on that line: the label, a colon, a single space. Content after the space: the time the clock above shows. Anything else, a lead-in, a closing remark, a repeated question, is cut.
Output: 10:04
